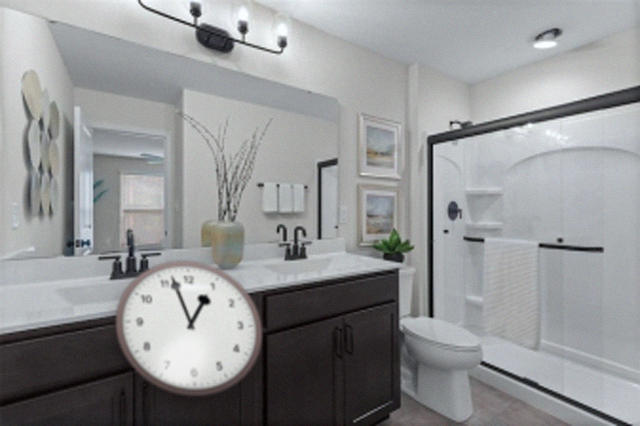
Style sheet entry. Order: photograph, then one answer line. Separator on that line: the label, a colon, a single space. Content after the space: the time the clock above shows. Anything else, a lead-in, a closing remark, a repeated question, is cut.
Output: 12:57
